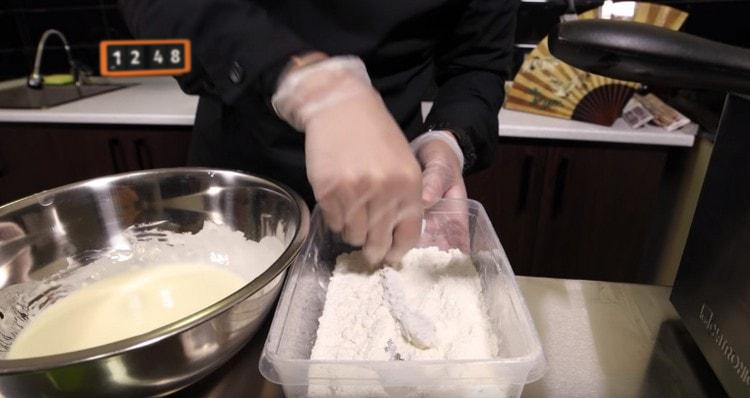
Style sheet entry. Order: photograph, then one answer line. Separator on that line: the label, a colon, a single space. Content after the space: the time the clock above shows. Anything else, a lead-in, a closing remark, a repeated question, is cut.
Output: 12:48
